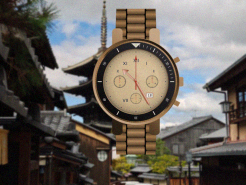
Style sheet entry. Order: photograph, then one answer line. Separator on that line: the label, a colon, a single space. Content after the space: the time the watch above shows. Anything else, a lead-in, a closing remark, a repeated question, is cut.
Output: 10:25
